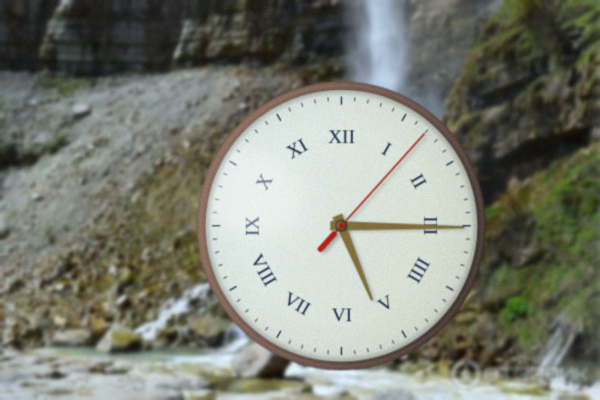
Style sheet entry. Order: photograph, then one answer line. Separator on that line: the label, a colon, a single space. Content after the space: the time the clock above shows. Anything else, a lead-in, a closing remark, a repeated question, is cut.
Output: 5:15:07
